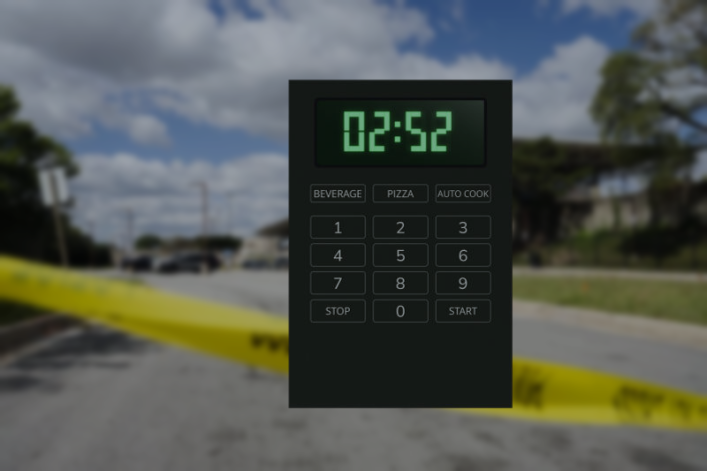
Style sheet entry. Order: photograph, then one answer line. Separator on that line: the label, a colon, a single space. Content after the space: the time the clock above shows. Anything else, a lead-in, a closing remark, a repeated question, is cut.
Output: 2:52
